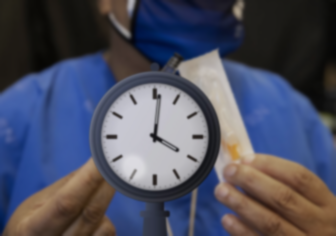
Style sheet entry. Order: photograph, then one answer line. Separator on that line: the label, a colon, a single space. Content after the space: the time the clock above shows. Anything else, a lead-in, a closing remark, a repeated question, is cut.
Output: 4:01
